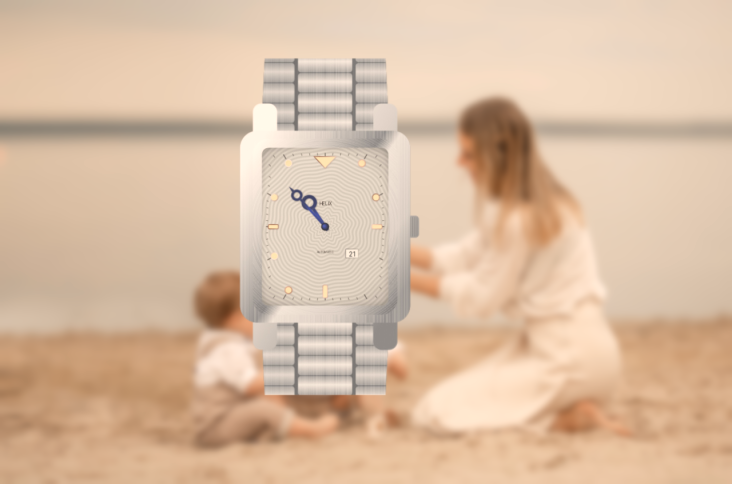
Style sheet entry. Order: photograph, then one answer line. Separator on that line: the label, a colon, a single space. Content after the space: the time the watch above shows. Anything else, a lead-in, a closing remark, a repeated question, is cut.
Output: 10:53
